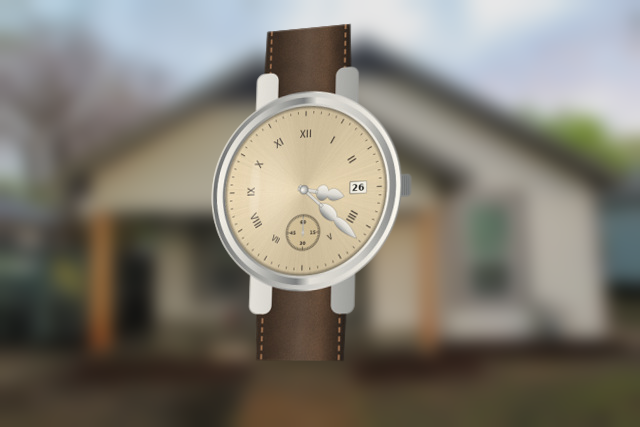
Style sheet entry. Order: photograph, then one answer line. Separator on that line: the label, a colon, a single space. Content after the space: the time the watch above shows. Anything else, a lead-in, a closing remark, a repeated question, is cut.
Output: 3:22
